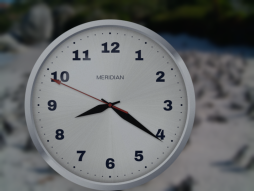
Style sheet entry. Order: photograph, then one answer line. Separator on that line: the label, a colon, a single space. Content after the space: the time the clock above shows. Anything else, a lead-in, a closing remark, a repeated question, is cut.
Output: 8:20:49
